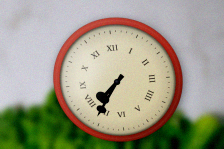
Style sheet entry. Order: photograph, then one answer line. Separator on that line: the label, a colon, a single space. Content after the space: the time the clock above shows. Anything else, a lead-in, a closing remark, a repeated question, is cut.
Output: 7:36
